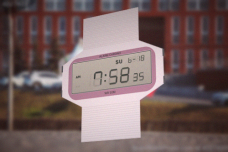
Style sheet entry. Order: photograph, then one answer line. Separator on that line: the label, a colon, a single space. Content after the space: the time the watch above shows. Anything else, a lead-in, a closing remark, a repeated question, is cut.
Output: 7:58:35
